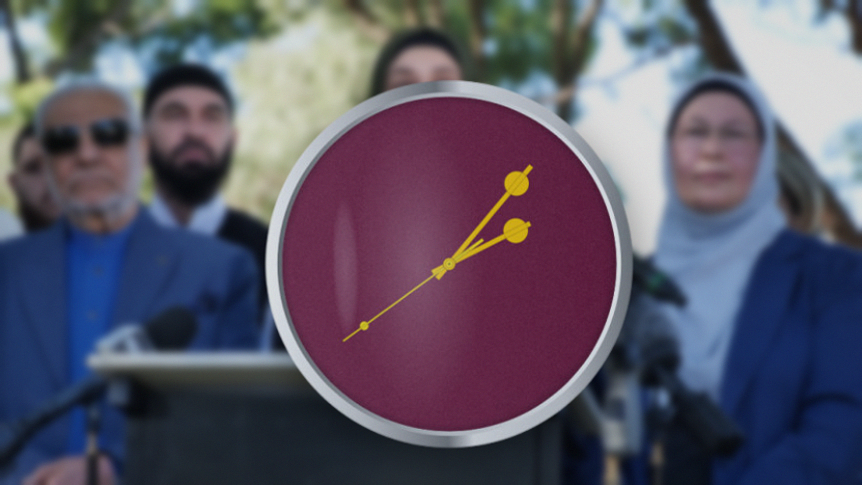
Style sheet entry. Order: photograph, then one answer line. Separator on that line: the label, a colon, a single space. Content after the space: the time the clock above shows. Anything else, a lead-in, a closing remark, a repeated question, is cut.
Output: 2:06:39
